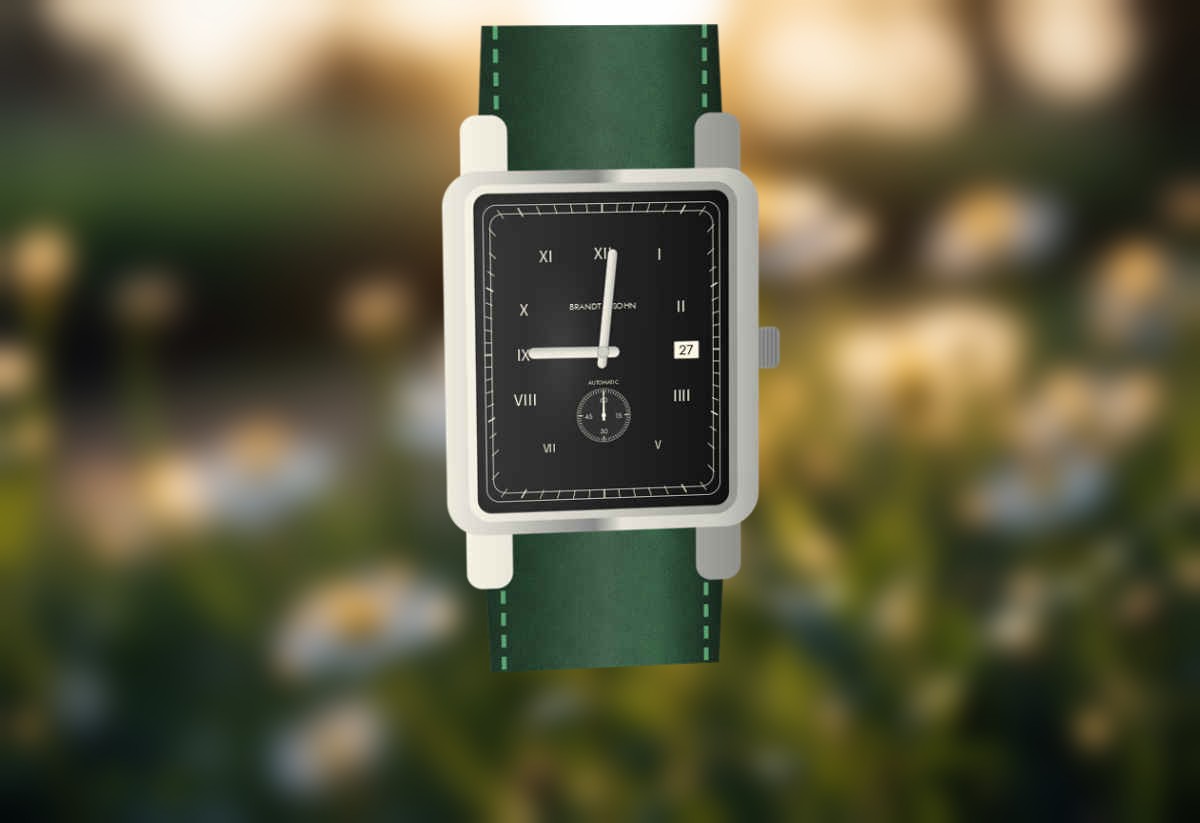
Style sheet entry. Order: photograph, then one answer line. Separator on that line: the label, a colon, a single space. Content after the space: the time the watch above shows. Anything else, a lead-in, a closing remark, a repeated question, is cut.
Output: 9:01
